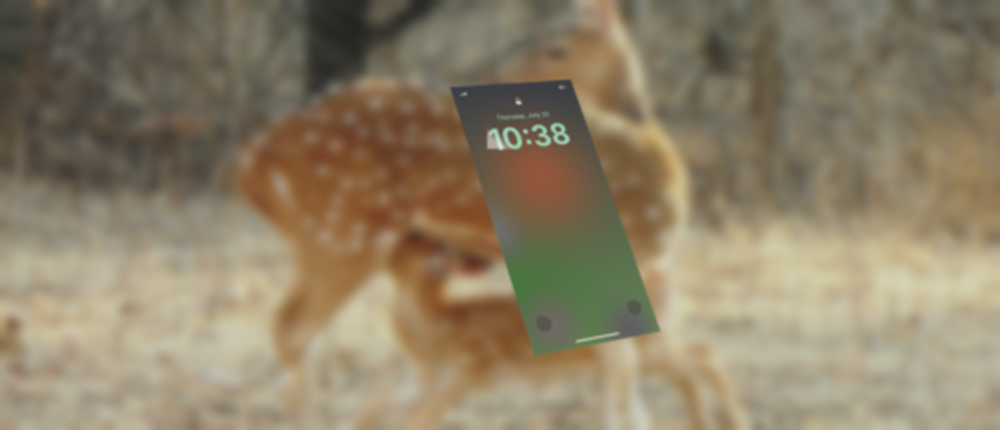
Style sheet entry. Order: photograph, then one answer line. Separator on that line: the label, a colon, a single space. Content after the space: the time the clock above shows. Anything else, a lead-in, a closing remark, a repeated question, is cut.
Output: 10:38
